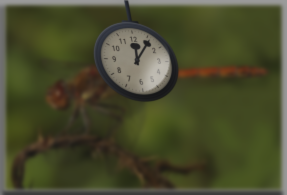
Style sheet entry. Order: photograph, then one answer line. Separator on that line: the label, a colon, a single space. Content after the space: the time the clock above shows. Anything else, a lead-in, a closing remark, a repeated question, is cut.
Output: 12:06
